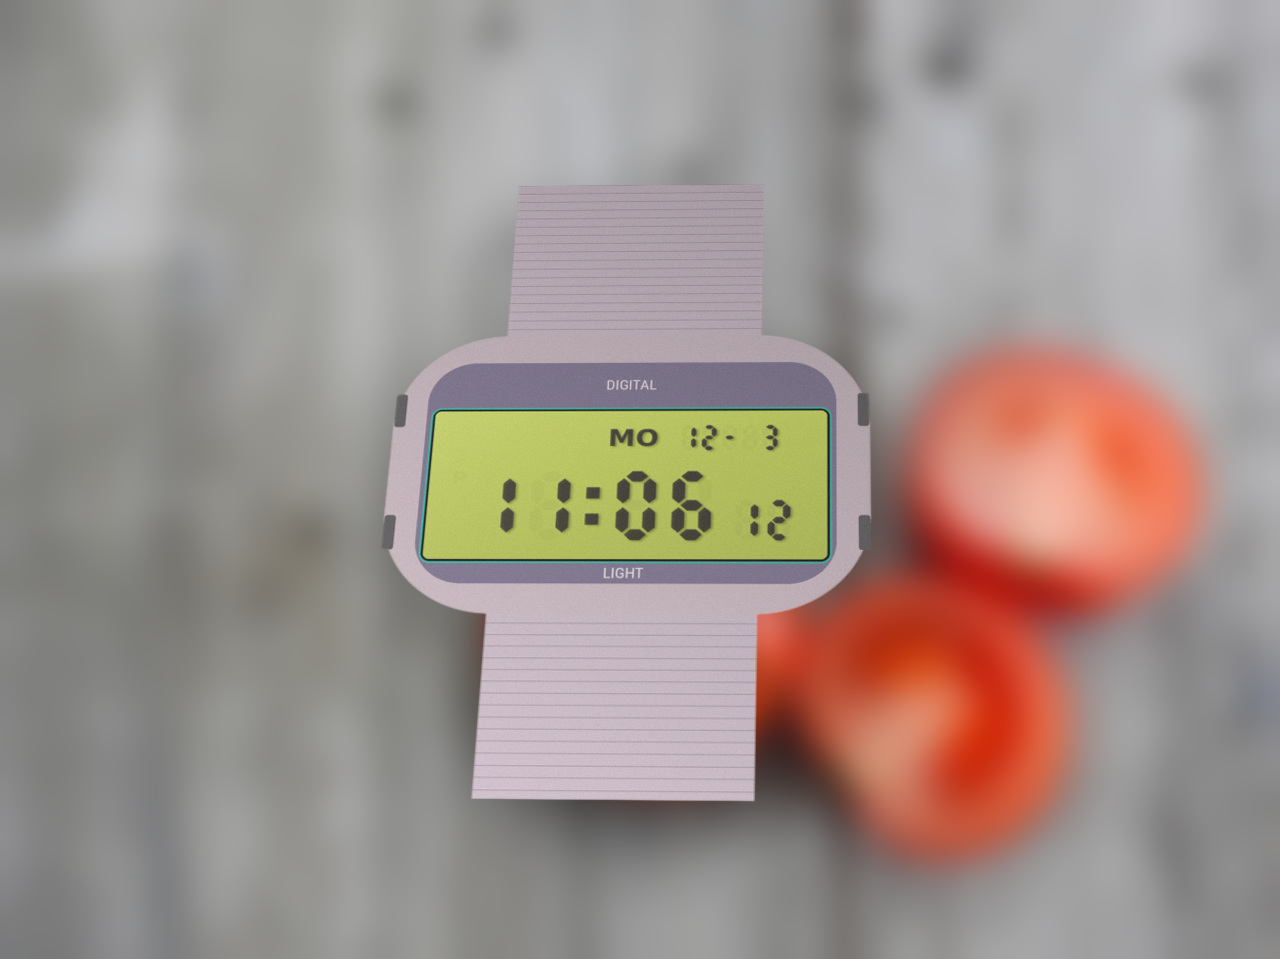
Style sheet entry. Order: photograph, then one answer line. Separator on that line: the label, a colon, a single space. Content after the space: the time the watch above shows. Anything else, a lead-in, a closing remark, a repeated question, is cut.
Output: 11:06:12
